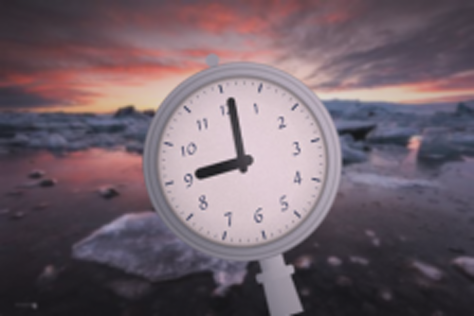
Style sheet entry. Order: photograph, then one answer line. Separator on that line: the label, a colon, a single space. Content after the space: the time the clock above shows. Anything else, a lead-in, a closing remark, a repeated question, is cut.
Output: 9:01
